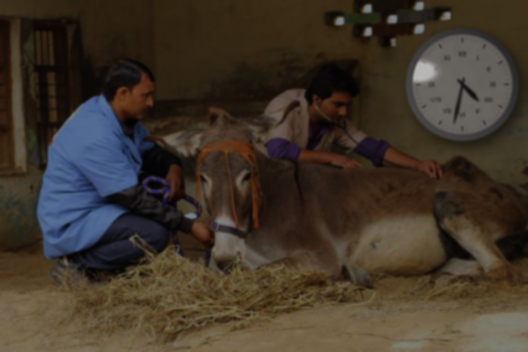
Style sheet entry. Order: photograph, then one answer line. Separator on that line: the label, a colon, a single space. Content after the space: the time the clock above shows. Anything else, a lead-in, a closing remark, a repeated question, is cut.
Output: 4:32
